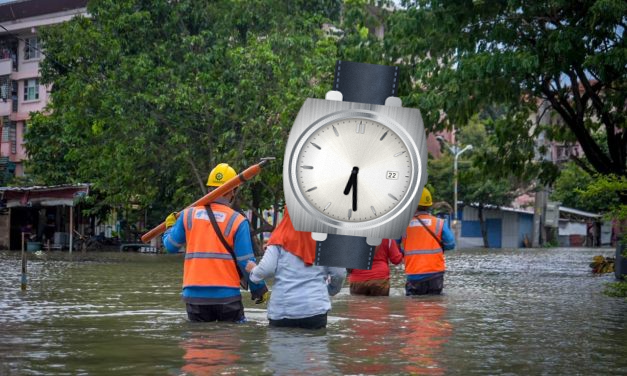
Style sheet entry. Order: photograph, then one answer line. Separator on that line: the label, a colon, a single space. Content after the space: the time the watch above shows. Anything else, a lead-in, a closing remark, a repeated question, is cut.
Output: 6:29
